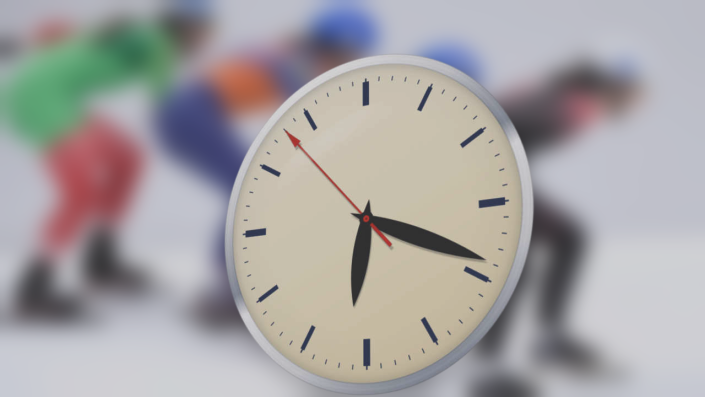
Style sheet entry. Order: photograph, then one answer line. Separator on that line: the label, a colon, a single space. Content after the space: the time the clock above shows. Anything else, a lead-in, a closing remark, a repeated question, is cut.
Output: 6:18:53
